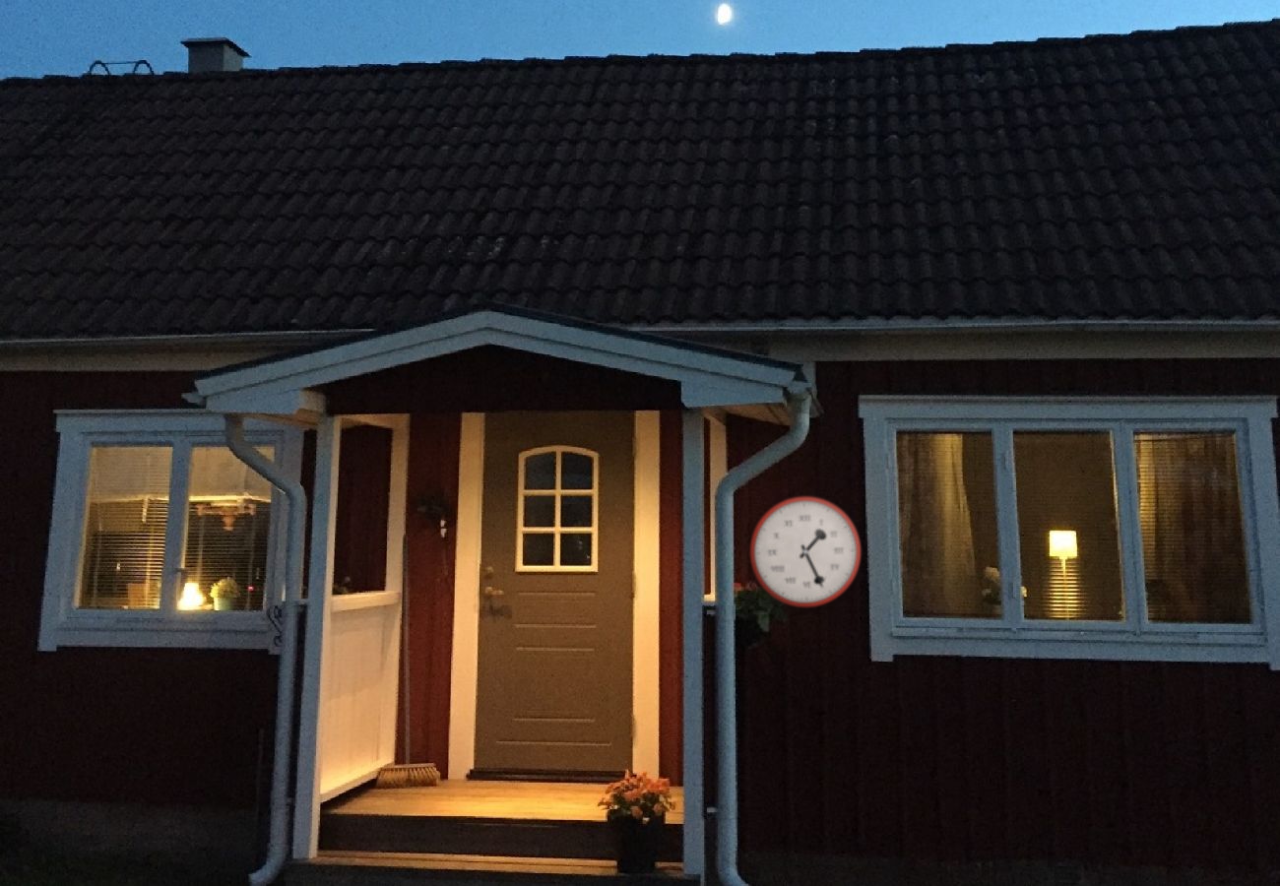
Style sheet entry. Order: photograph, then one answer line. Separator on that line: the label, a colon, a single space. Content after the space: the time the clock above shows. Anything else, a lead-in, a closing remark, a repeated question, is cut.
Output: 1:26
